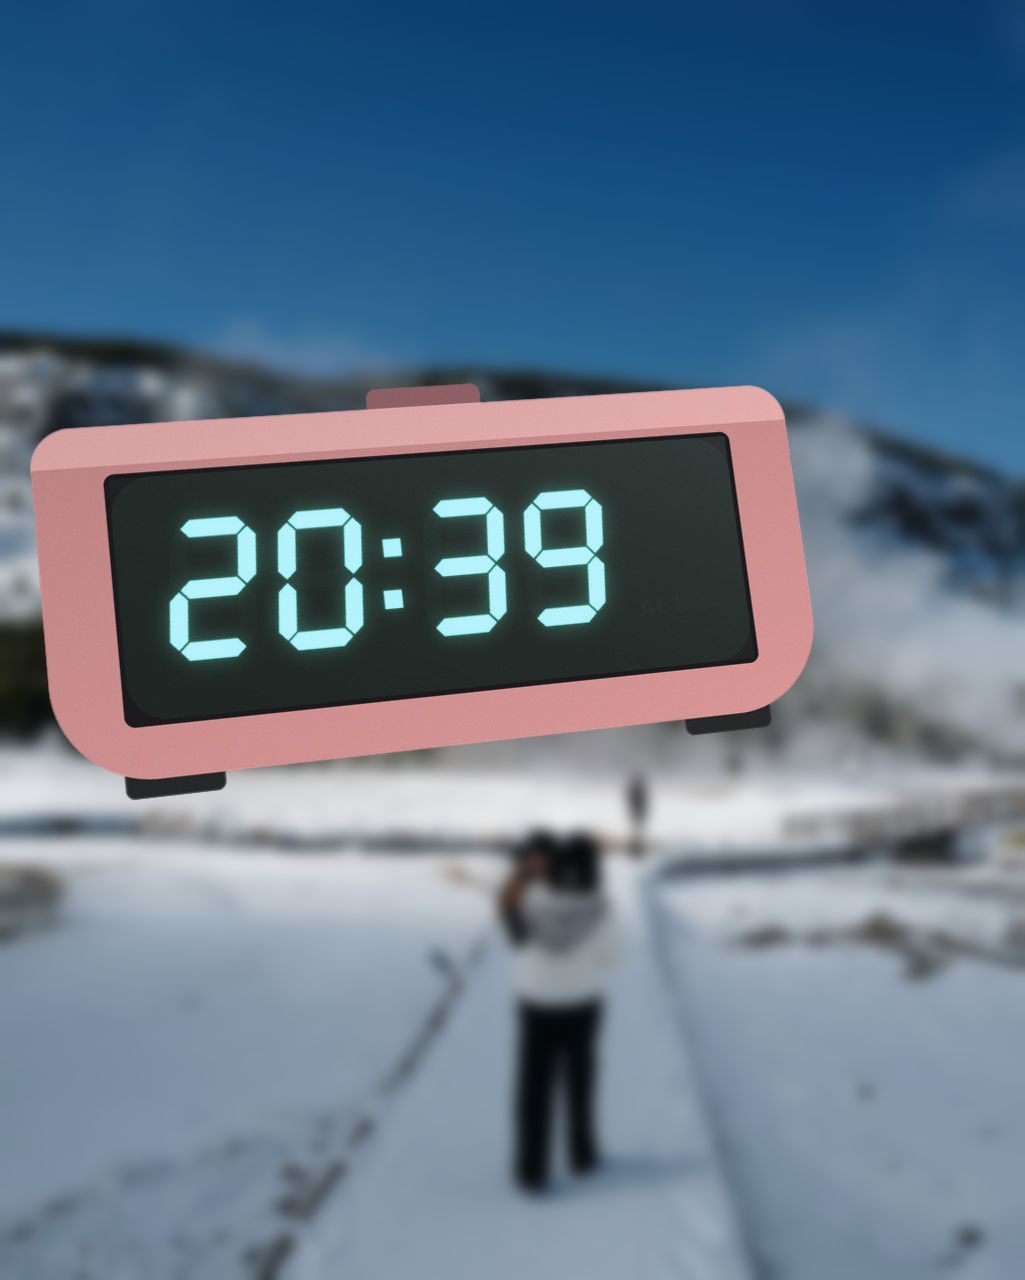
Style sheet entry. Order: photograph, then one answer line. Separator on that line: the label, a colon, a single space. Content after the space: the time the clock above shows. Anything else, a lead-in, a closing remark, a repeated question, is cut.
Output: 20:39
